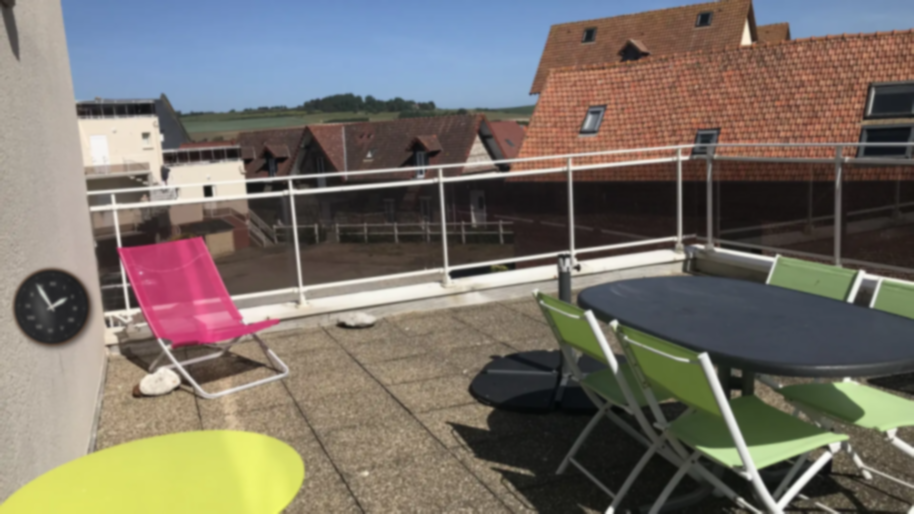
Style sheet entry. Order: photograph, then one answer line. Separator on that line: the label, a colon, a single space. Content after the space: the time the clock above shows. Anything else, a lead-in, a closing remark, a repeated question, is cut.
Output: 1:54
